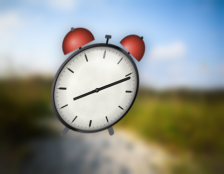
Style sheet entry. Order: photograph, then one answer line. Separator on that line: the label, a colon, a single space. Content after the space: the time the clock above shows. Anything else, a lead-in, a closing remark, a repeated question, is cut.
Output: 8:11
